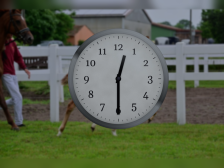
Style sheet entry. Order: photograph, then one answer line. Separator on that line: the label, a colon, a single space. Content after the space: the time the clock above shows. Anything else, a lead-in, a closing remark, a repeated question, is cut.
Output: 12:30
